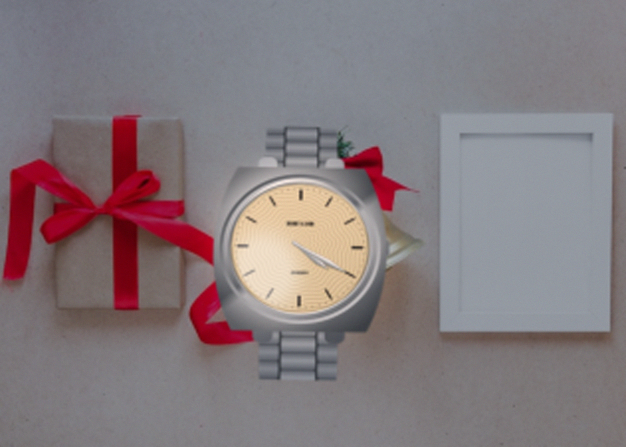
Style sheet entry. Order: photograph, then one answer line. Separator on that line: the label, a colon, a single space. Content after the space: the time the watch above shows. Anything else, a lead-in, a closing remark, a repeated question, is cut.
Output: 4:20
